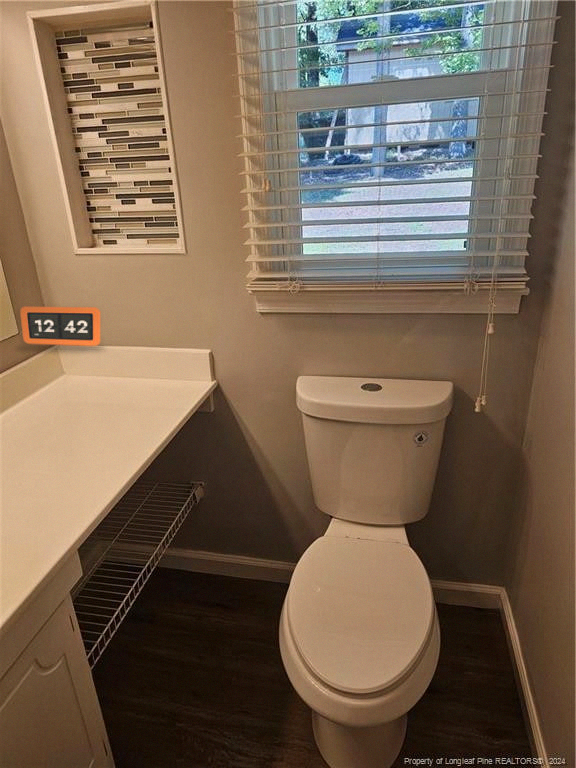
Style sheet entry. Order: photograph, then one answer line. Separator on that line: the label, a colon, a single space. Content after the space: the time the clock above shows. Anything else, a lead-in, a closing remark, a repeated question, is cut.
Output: 12:42
